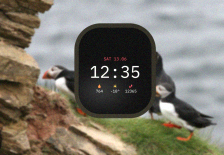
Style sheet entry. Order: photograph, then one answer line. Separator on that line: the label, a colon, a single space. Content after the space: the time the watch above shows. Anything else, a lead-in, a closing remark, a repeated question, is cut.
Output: 12:35
